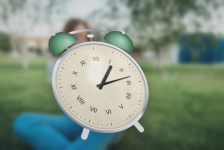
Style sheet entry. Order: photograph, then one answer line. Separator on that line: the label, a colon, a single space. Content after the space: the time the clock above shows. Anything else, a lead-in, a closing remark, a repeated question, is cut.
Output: 1:13
